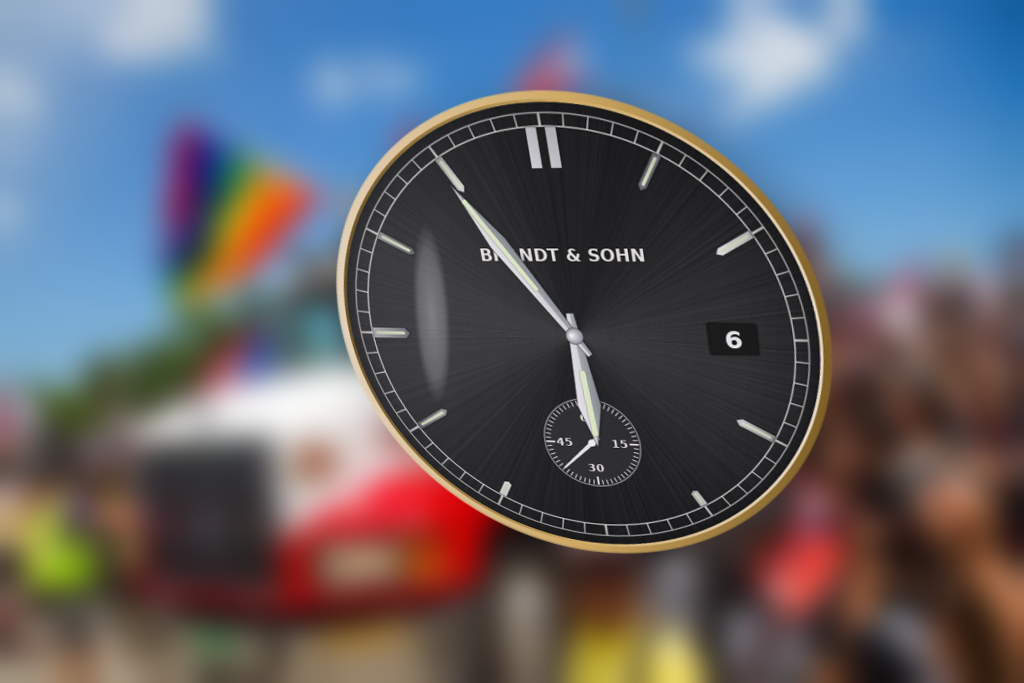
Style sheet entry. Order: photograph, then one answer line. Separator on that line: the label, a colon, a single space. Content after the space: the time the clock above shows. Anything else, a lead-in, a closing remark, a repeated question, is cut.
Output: 5:54:38
